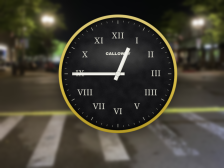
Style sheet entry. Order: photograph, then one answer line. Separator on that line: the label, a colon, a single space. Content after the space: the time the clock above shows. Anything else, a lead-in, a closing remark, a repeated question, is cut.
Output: 12:45
